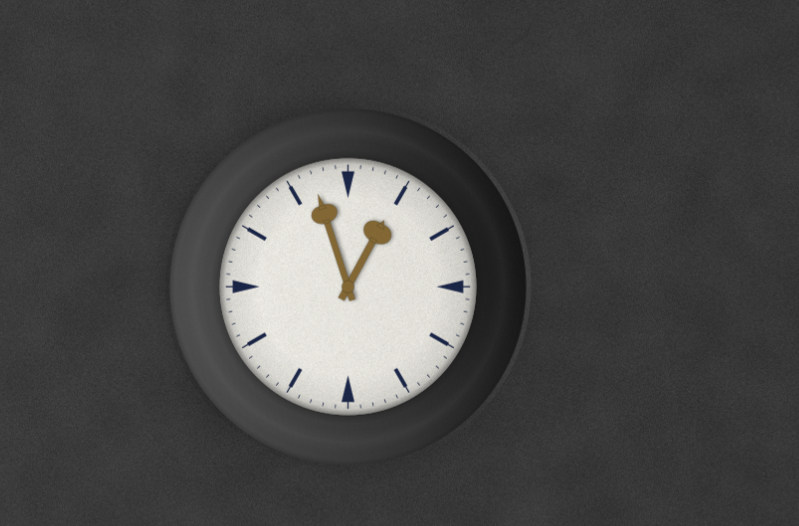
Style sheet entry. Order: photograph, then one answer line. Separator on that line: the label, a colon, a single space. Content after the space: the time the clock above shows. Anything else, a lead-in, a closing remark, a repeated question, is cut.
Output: 12:57
